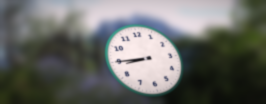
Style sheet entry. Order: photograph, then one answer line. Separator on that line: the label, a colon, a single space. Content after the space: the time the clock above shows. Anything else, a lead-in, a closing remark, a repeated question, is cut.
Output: 8:45
